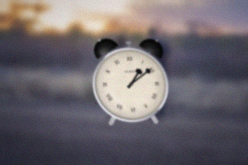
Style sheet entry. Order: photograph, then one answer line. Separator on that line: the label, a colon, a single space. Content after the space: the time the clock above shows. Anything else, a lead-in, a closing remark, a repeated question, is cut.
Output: 1:09
